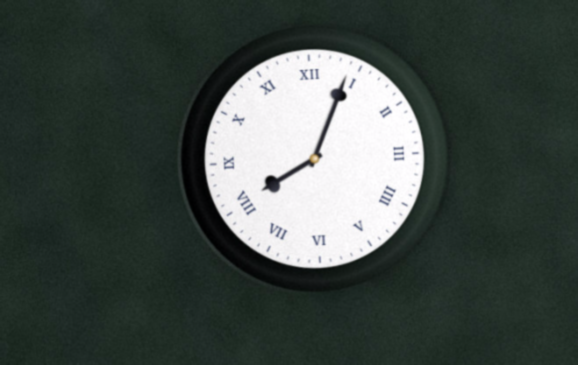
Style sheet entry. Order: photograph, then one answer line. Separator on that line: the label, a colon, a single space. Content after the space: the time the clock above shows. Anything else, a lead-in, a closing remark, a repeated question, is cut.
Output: 8:04
